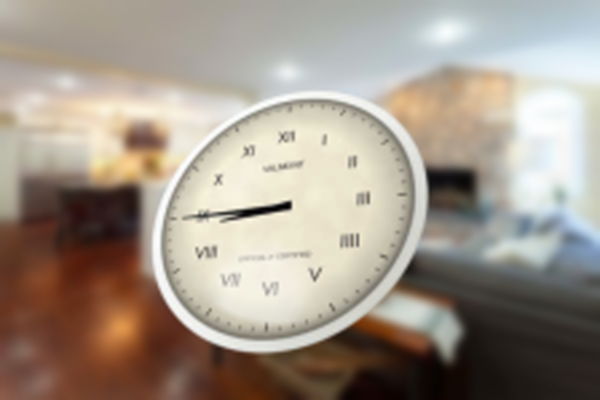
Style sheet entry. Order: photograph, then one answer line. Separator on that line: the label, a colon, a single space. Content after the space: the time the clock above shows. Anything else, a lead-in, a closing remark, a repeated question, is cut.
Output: 8:45
